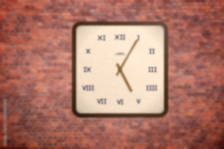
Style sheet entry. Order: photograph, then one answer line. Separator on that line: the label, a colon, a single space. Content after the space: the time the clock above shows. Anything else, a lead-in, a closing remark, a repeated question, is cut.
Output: 5:05
